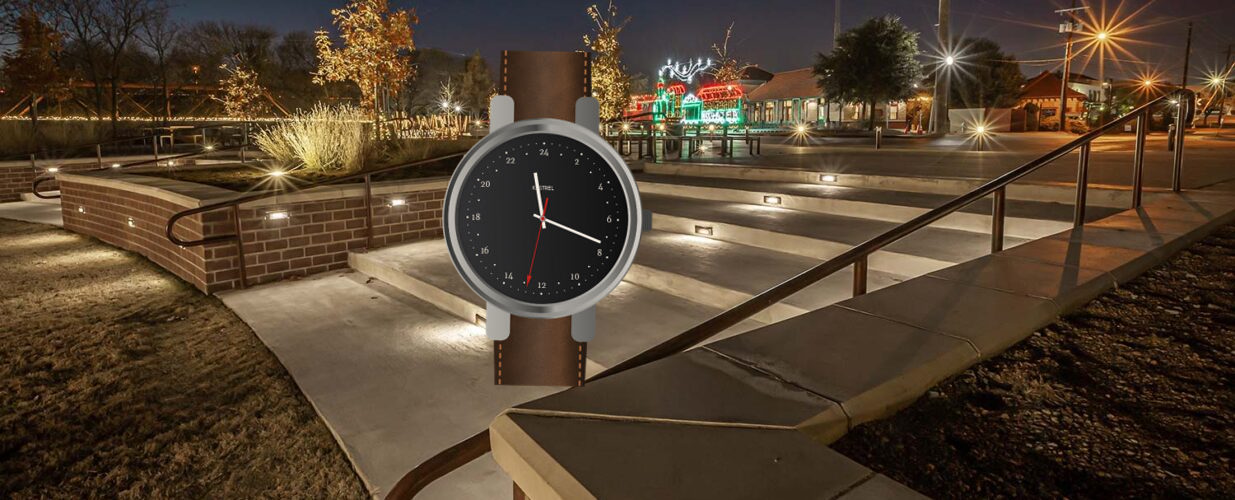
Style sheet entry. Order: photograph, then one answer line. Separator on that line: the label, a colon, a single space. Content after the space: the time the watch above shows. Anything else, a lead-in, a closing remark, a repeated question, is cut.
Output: 23:18:32
